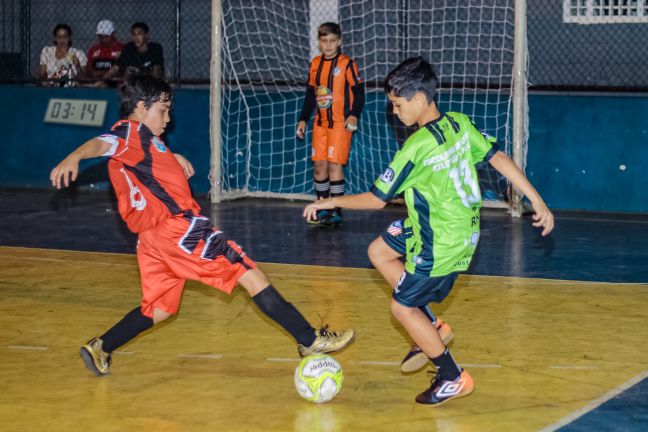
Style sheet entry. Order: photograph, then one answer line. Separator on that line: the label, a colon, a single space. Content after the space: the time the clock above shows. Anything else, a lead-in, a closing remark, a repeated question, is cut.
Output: 3:14
